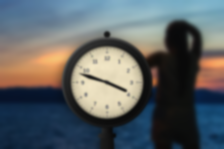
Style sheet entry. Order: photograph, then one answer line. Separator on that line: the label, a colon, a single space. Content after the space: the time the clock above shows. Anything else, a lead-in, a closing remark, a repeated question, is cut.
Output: 3:48
